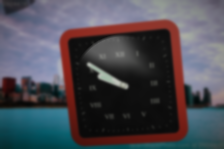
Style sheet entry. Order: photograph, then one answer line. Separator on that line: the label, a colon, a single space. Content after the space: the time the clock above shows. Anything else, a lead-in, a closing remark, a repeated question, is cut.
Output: 9:51
